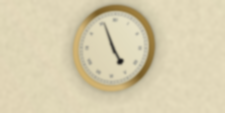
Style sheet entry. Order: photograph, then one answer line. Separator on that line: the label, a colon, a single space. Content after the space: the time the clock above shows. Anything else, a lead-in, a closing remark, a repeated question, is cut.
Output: 4:56
